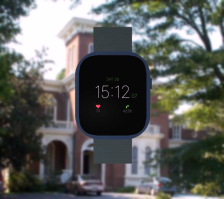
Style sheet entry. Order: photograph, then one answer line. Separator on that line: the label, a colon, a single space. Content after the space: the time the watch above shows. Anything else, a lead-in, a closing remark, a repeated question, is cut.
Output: 15:12
